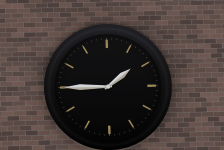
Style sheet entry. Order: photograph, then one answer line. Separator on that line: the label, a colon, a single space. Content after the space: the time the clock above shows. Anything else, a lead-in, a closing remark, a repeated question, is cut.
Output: 1:45
